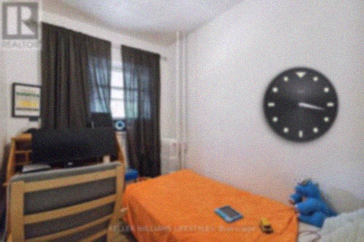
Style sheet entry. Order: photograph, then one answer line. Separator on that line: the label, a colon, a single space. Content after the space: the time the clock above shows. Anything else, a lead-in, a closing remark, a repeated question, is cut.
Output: 3:17
